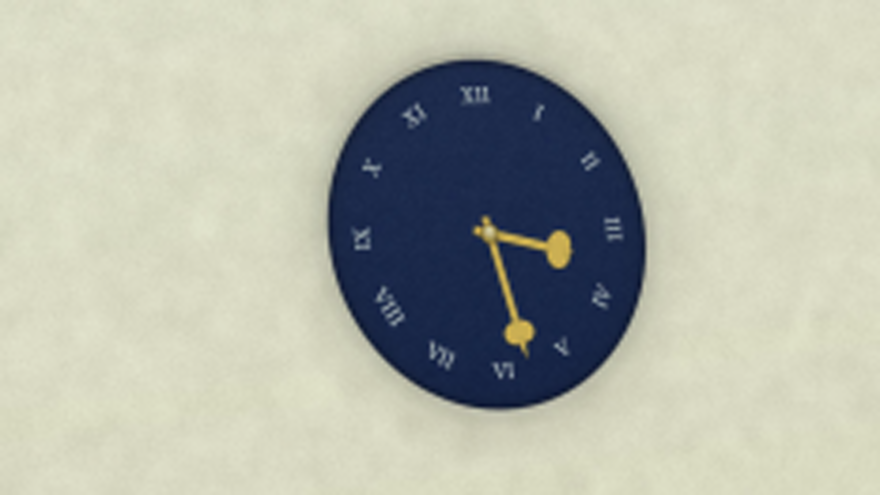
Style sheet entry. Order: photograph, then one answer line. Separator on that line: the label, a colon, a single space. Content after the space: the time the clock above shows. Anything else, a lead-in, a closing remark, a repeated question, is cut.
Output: 3:28
